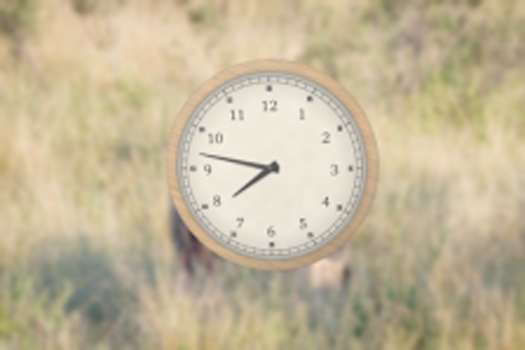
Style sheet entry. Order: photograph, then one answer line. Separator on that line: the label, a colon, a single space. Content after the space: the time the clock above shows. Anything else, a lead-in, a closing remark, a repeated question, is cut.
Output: 7:47
